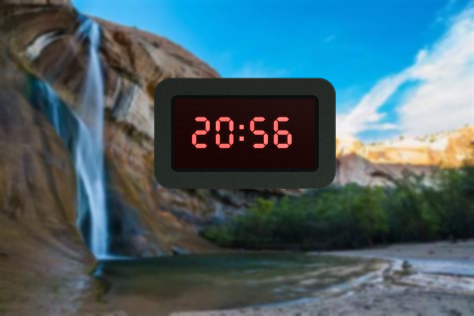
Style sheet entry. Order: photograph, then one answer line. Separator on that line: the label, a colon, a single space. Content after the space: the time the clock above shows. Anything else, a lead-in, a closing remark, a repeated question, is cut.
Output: 20:56
